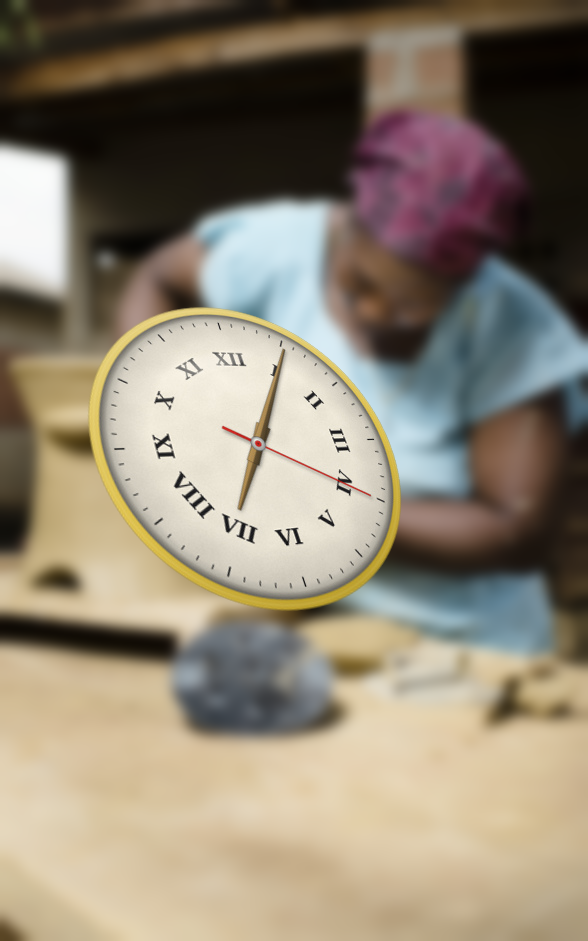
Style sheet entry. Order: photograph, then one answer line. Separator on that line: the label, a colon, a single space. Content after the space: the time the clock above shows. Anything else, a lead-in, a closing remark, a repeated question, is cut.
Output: 7:05:20
